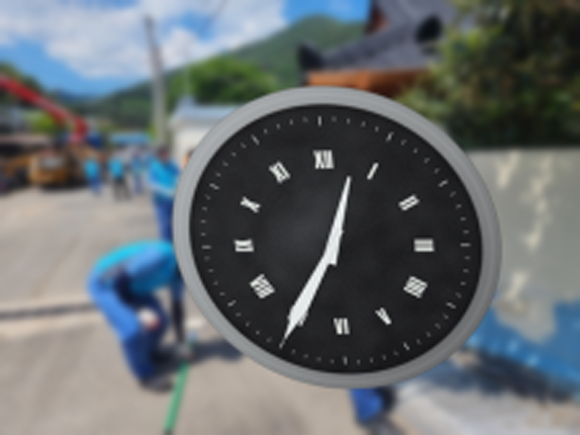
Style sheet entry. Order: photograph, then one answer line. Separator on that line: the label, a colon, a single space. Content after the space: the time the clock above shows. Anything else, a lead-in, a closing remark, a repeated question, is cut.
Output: 12:35
